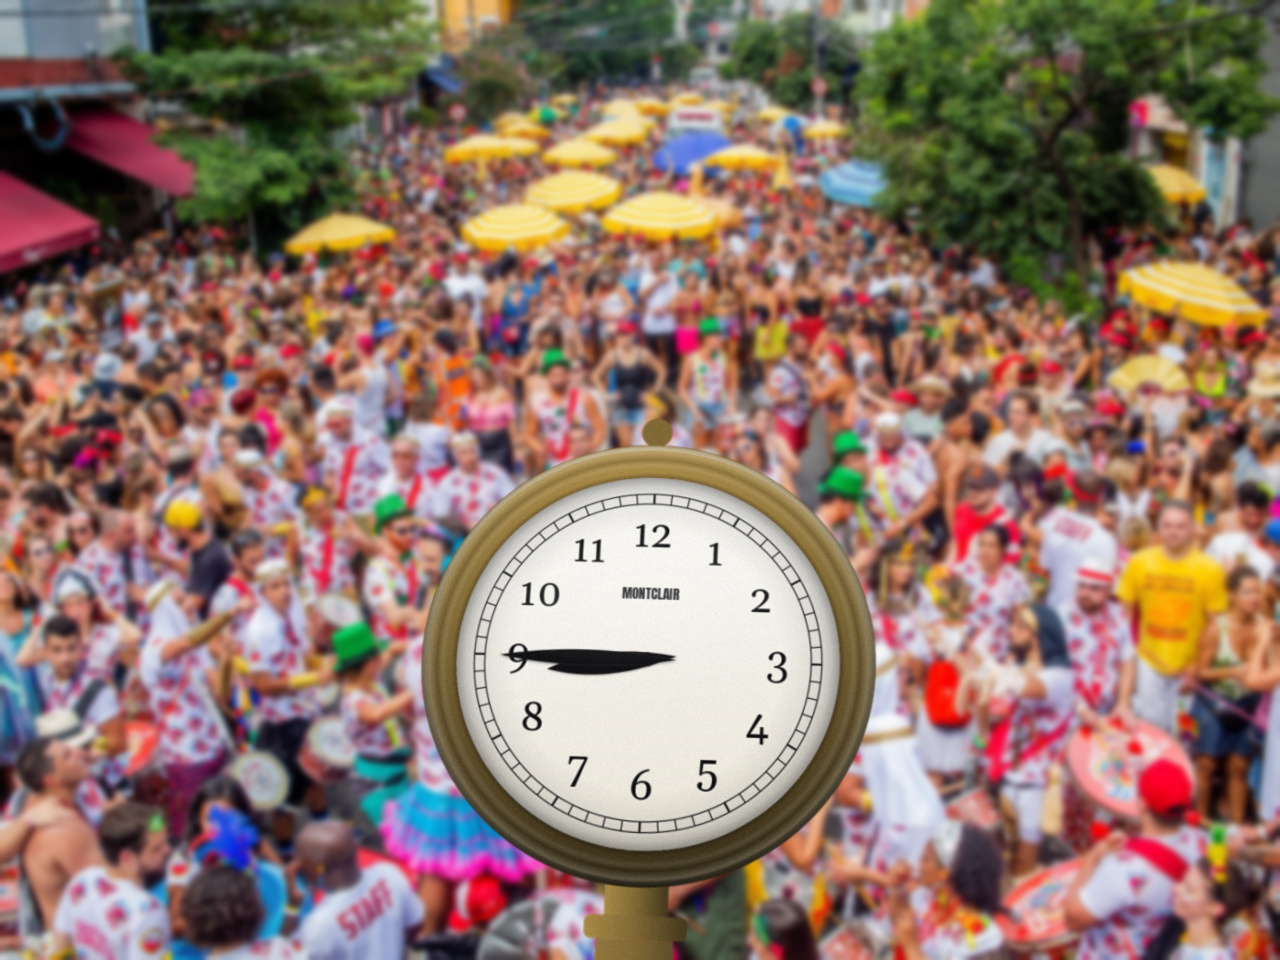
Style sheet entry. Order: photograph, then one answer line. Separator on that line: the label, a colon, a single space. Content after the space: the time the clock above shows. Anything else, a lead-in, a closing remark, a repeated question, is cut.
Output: 8:45
